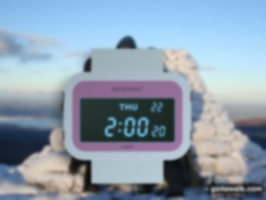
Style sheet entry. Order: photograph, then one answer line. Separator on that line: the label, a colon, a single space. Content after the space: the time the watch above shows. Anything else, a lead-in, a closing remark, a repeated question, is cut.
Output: 2:00
